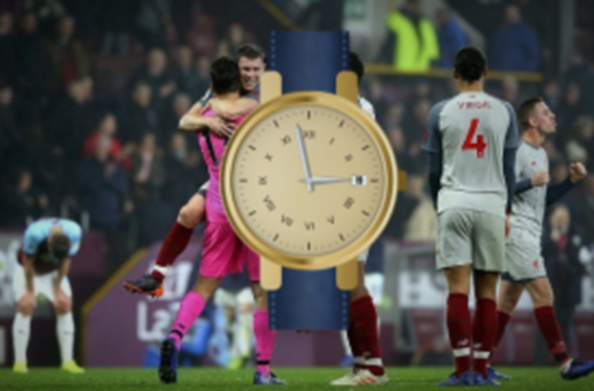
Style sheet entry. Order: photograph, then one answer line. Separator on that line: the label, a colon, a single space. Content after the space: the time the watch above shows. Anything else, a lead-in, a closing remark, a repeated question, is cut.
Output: 2:58
